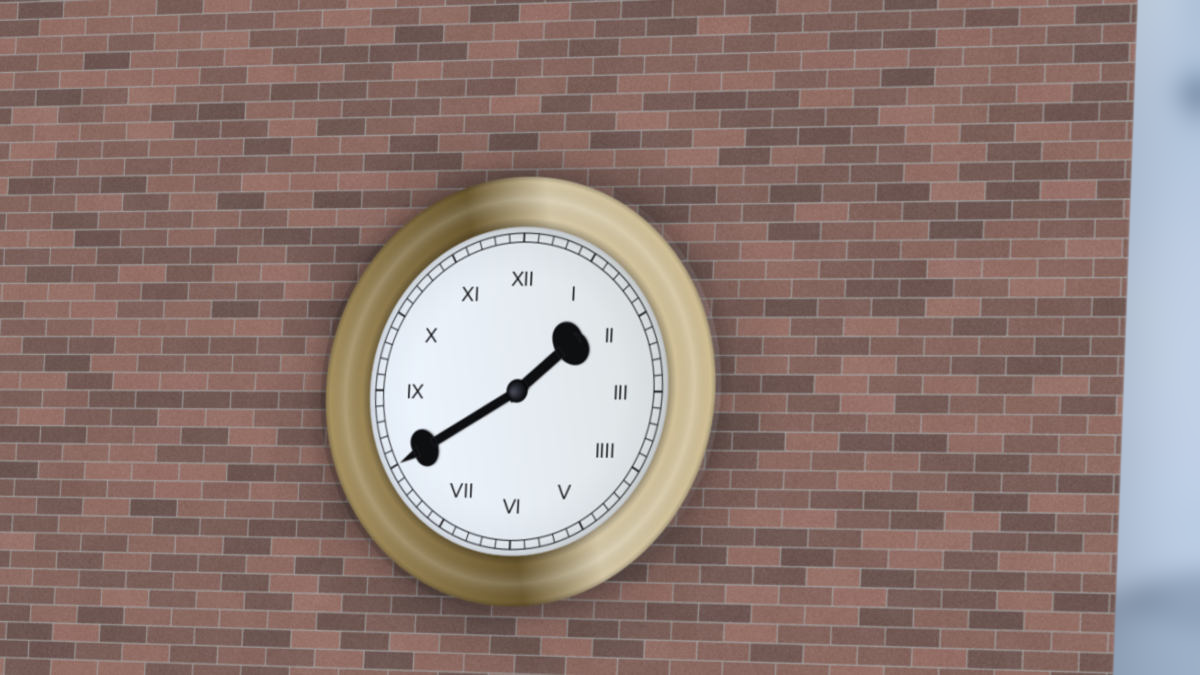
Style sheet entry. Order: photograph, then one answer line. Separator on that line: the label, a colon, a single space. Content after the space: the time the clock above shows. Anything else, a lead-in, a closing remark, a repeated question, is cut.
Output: 1:40
